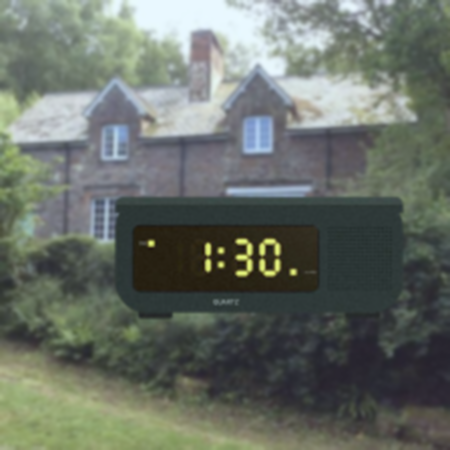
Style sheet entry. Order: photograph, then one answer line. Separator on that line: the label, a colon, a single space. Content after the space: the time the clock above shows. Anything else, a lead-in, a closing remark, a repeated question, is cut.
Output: 1:30
